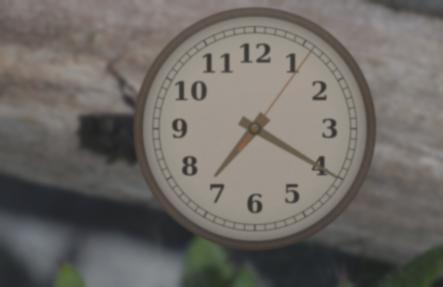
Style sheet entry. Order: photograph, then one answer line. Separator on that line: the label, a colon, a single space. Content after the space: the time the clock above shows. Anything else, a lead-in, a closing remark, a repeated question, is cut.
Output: 7:20:06
